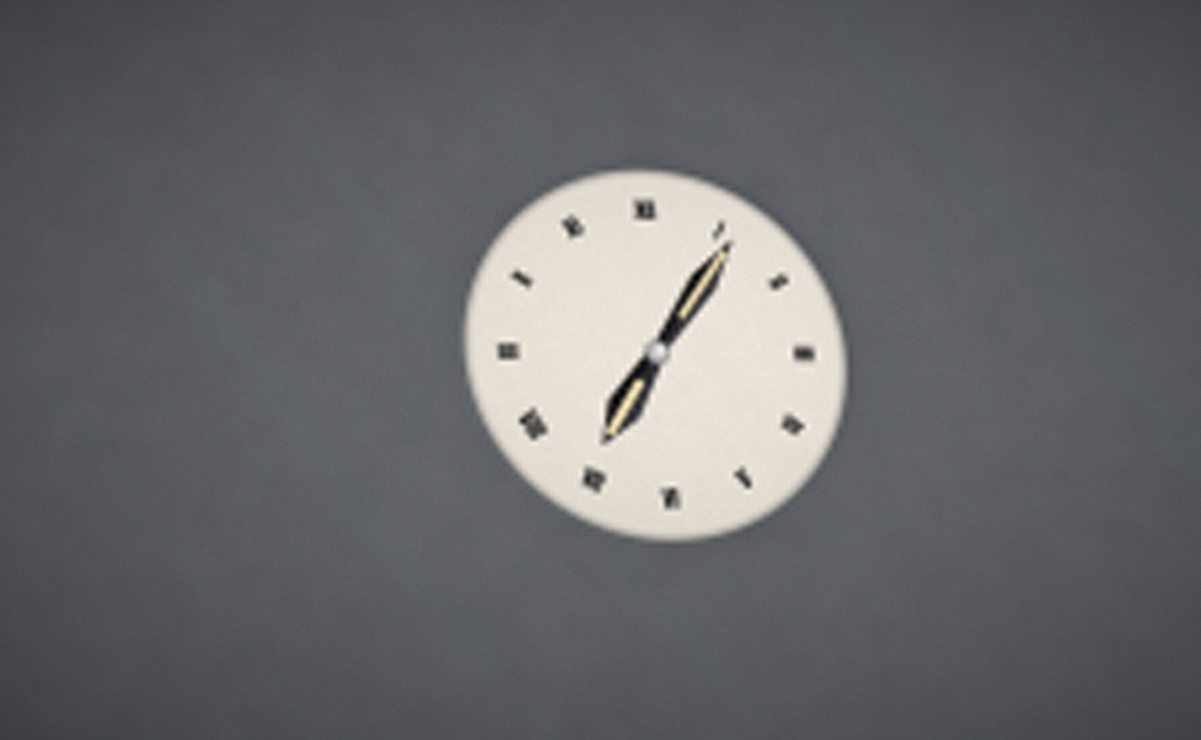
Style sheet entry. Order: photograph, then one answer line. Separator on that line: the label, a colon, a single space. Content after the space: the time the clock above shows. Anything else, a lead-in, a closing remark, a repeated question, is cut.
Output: 7:06
